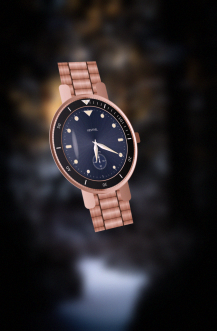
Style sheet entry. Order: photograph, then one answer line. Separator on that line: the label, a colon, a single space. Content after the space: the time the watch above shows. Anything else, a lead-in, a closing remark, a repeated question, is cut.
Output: 6:20
